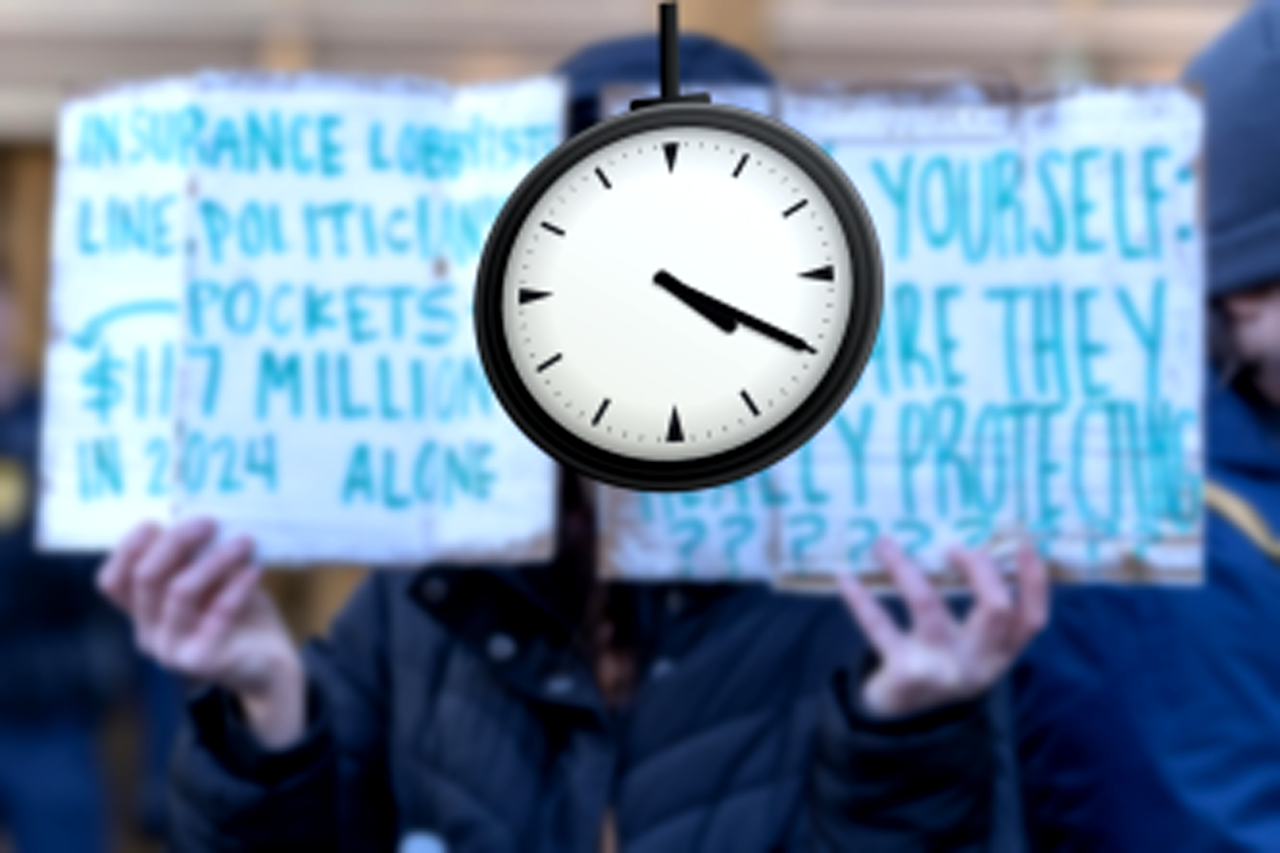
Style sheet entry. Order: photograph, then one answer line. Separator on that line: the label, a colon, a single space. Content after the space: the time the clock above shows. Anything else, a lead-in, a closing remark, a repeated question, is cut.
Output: 4:20
